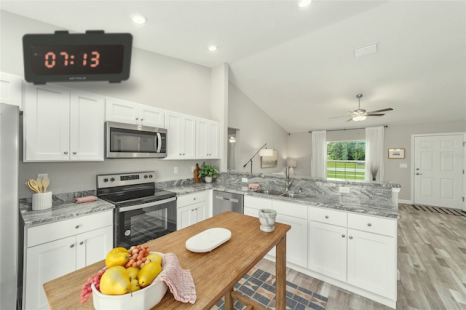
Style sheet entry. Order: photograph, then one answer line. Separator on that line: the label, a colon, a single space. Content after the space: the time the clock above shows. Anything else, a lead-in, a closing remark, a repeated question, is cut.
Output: 7:13
